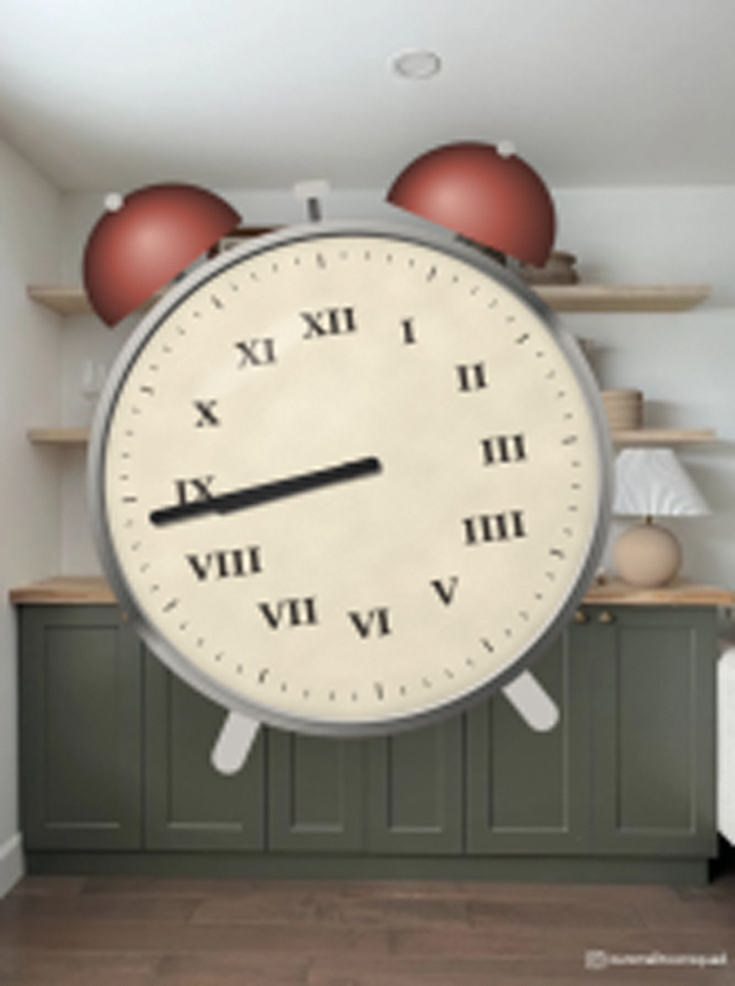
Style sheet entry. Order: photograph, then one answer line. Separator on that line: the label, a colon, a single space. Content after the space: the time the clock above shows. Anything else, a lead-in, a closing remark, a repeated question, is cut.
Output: 8:44
